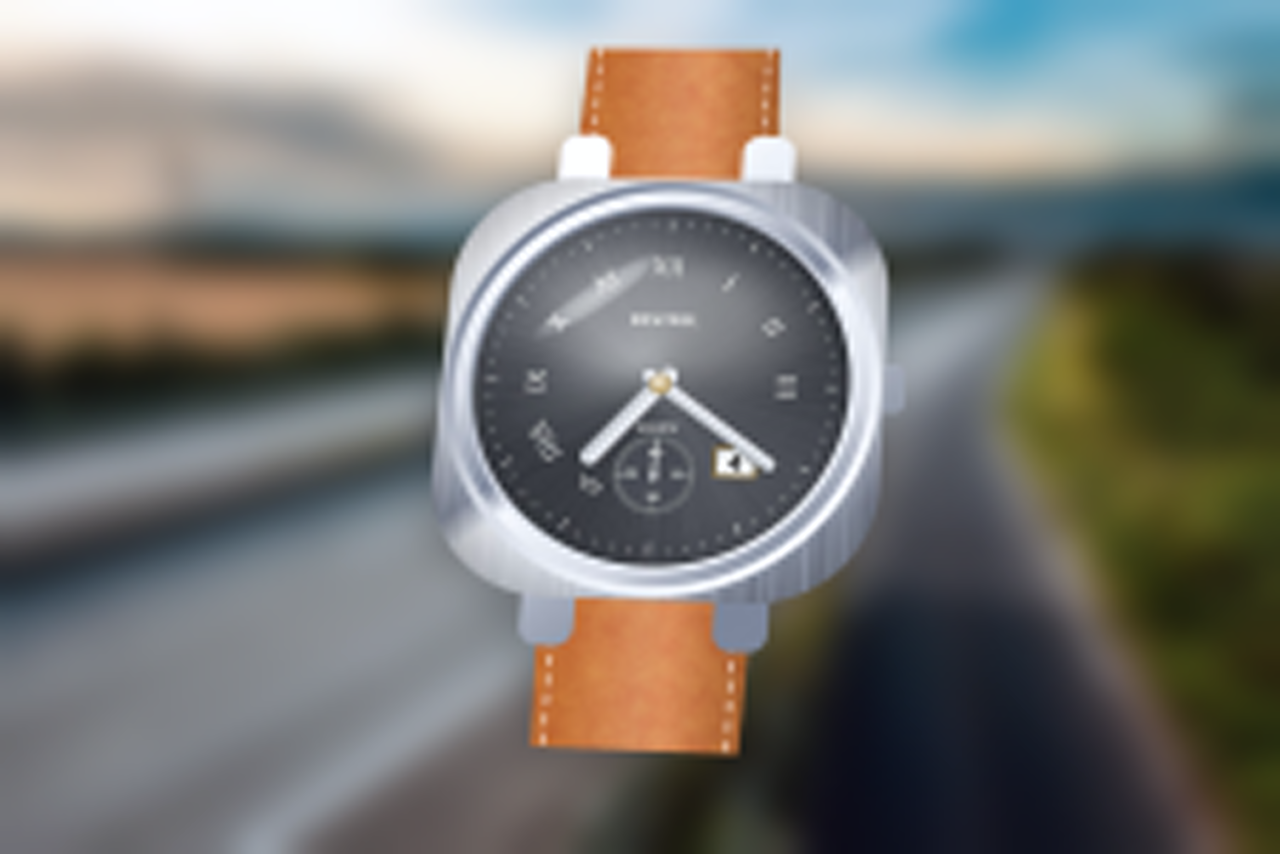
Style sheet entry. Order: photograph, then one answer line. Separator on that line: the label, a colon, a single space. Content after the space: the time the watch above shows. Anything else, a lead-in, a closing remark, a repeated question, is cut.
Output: 7:21
